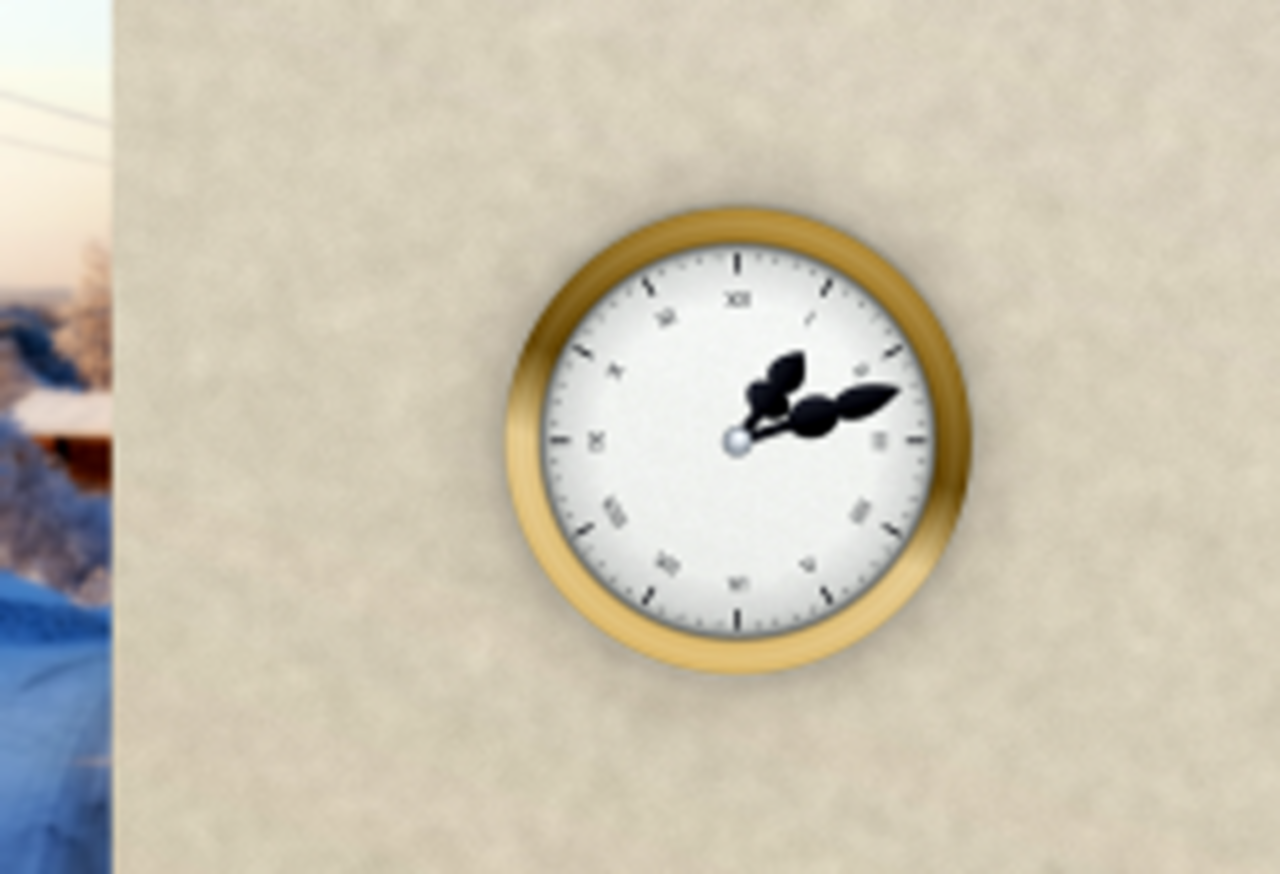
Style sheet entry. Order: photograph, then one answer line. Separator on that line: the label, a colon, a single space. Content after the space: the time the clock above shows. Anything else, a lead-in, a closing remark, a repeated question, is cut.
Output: 1:12
